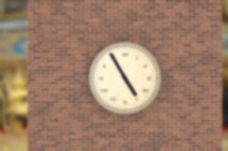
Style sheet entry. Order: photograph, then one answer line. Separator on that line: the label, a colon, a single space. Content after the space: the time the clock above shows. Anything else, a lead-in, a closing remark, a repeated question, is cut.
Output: 4:55
